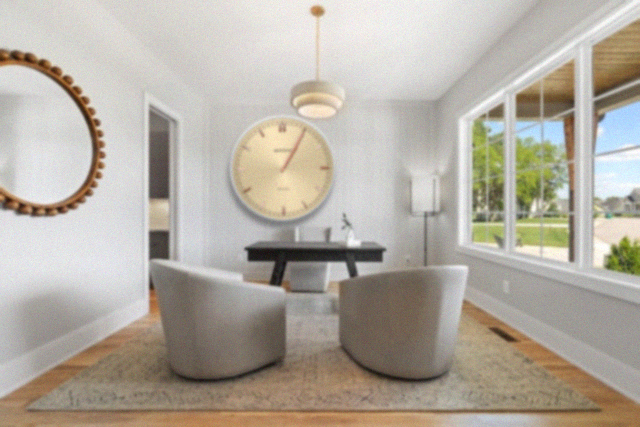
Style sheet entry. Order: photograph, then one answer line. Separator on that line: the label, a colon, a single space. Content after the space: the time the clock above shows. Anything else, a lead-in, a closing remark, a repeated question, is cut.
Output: 1:05
